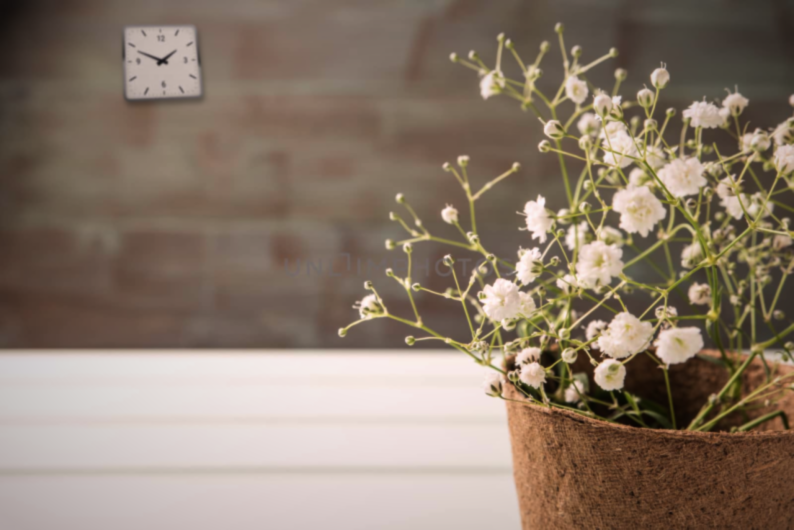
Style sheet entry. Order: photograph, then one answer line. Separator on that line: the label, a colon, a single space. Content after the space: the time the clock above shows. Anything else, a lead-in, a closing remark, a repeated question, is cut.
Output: 1:49
